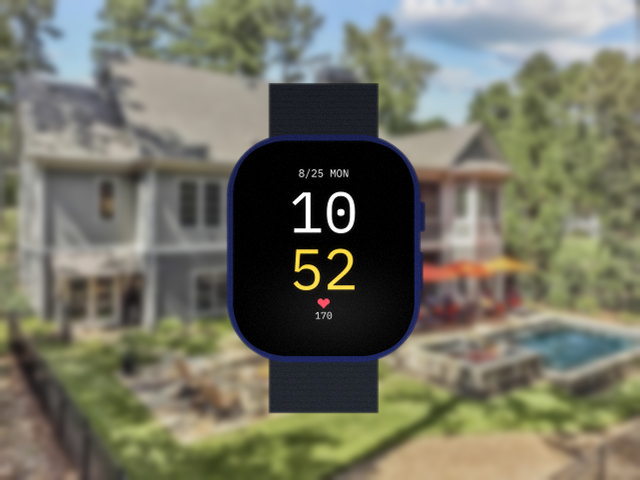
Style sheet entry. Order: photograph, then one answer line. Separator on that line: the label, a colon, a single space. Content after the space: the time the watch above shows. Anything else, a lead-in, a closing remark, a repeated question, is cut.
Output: 10:52
